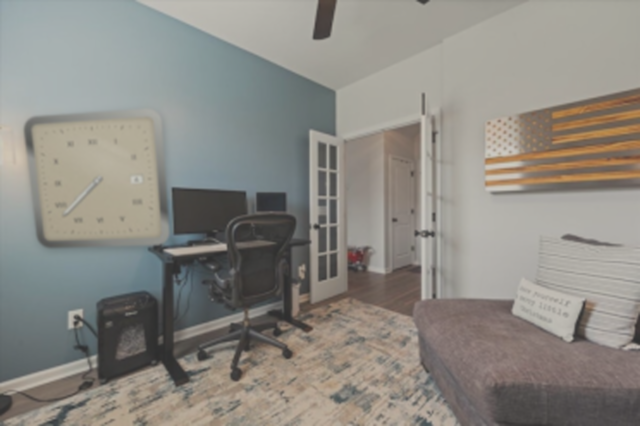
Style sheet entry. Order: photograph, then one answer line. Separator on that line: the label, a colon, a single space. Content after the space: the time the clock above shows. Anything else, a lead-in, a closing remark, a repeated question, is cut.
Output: 7:38
